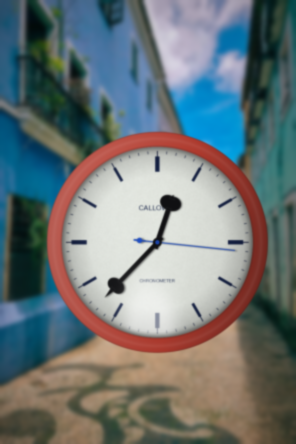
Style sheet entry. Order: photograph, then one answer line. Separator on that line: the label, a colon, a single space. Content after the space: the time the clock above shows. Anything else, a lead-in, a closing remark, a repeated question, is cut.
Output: 12:37:16
